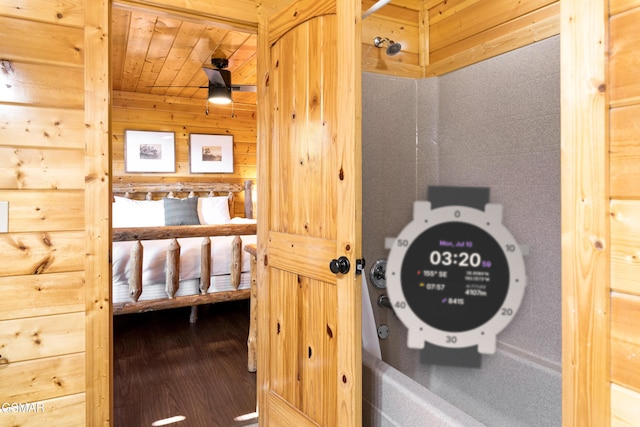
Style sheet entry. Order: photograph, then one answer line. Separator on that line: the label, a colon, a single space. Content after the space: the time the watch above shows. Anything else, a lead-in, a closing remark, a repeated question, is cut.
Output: 3:20
